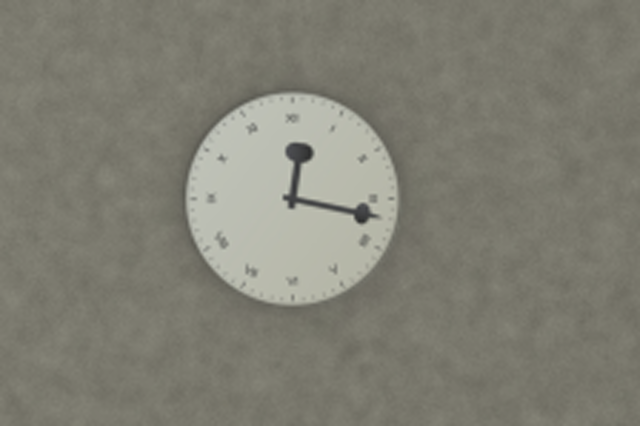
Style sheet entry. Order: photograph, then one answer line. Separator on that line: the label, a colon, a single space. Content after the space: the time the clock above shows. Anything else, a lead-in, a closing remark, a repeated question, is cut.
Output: 12:17
